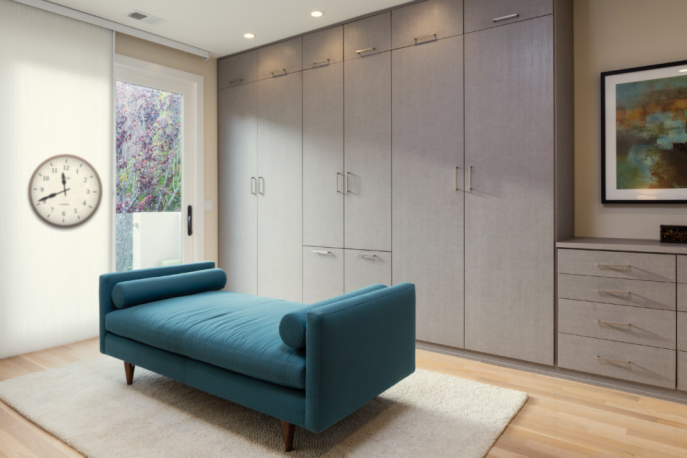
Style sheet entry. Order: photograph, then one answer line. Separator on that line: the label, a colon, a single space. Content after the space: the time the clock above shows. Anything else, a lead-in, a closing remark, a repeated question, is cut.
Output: 11:41
